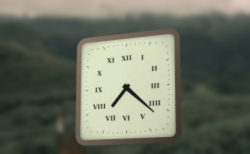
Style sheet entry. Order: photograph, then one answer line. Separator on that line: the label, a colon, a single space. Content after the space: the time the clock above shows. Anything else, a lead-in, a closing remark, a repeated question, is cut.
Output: 7:22
